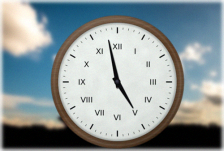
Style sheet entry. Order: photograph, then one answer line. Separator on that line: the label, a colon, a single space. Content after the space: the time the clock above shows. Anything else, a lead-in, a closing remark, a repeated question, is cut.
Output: 4:58
